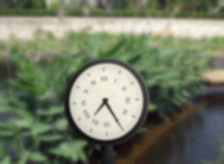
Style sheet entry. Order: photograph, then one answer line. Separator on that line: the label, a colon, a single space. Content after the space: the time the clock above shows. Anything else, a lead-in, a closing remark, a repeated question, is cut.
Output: 7:25
